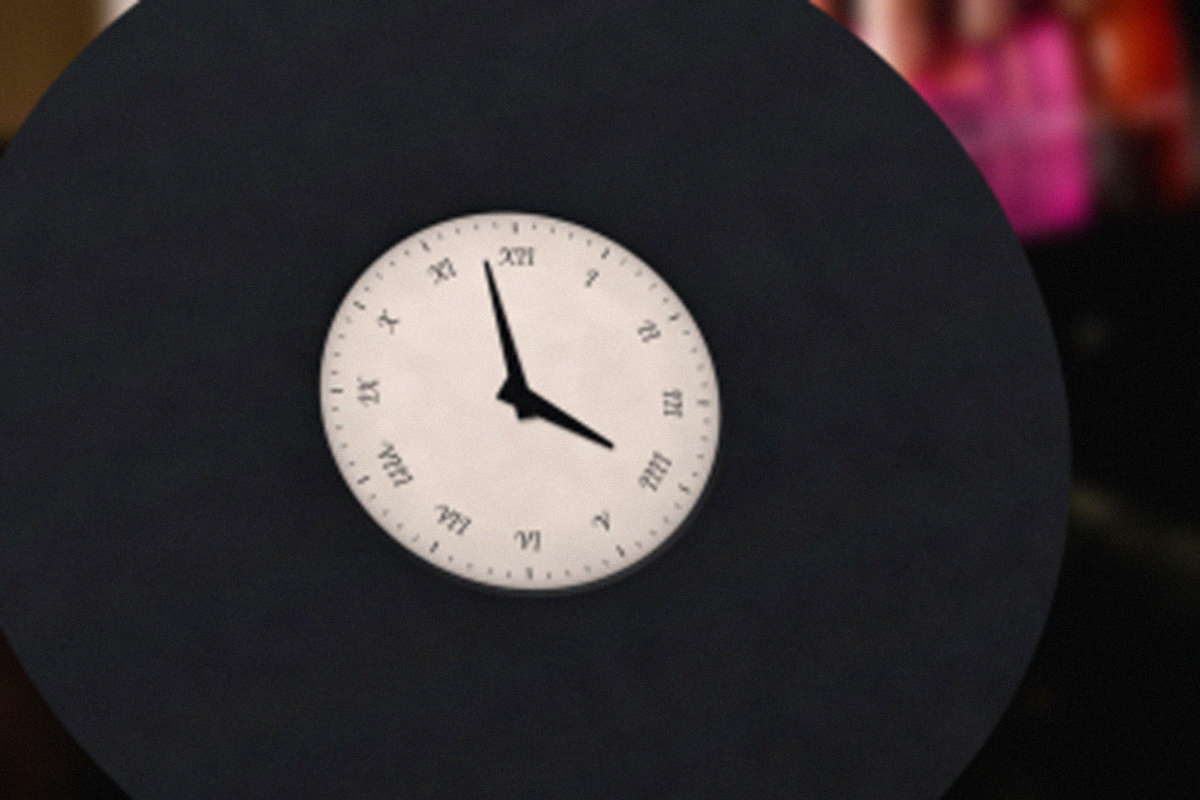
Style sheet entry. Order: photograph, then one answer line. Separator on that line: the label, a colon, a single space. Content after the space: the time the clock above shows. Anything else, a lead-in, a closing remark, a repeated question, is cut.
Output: 3:58
